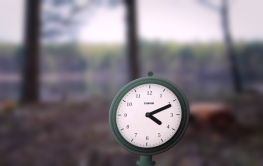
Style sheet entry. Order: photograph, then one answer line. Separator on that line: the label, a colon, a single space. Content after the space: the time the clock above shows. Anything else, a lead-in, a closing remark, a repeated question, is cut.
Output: 4:11
